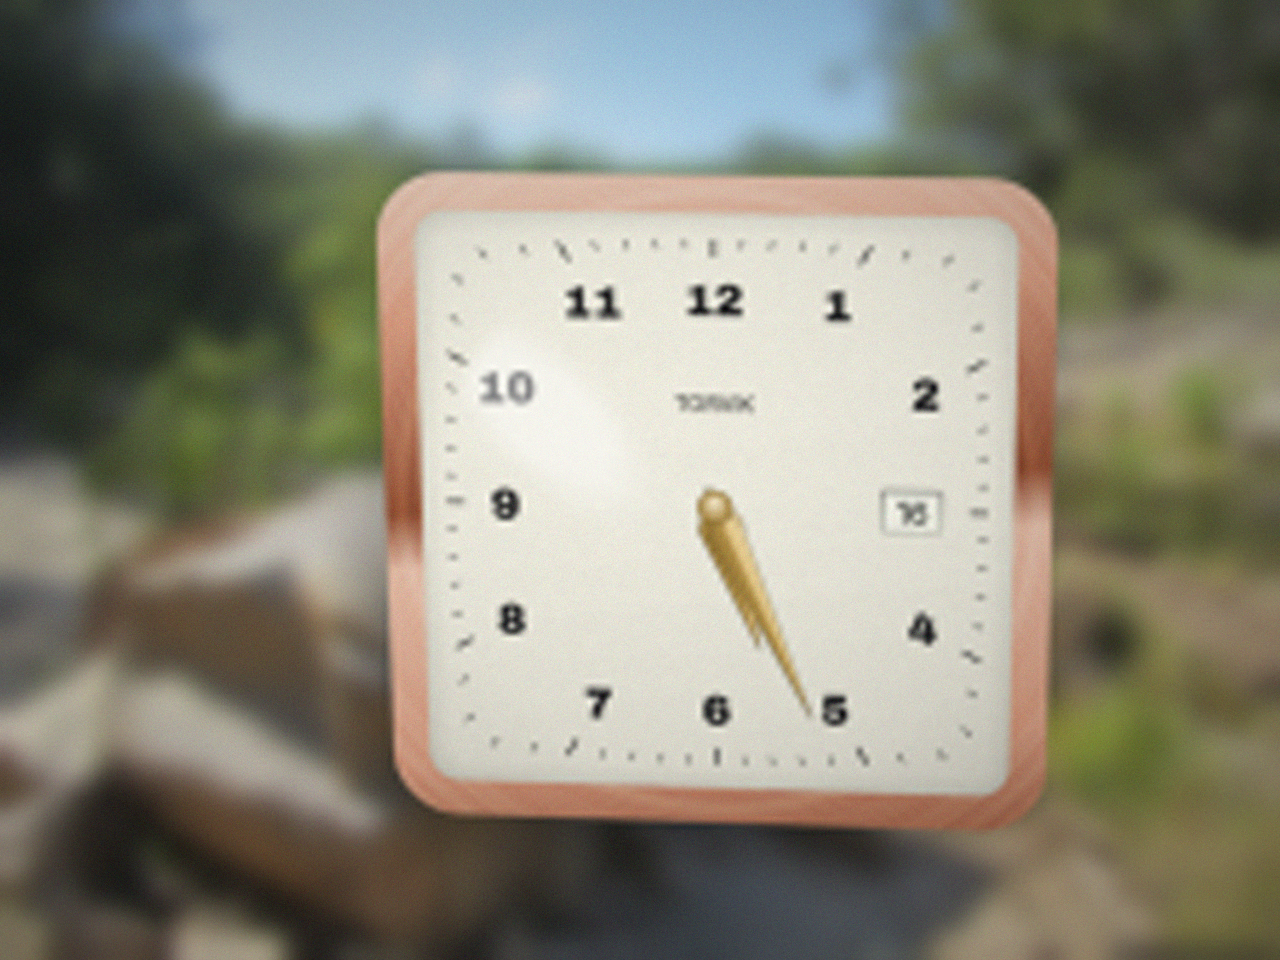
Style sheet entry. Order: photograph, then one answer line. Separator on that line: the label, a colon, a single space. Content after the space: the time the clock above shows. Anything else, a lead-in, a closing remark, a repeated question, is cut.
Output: 5:26
